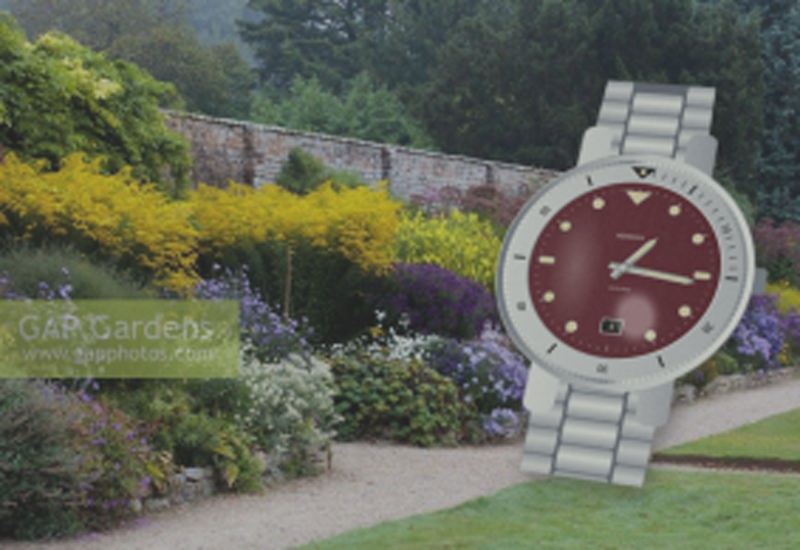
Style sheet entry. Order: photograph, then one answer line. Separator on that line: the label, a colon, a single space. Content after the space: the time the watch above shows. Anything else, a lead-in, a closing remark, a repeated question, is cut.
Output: 1:16
